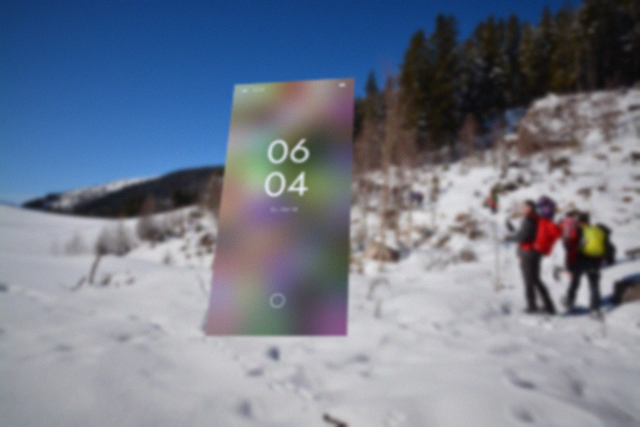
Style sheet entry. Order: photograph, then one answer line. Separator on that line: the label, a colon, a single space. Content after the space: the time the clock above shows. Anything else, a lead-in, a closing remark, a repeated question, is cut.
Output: 6:04
